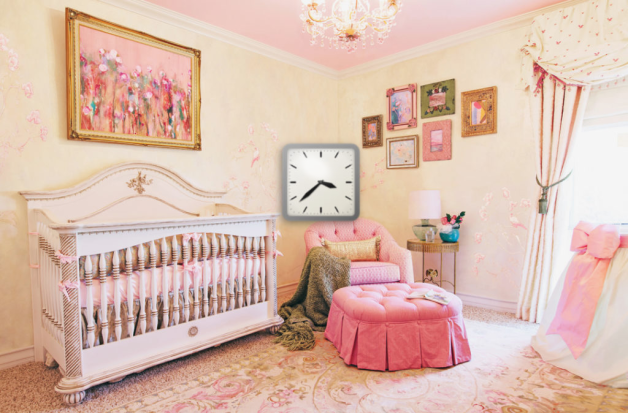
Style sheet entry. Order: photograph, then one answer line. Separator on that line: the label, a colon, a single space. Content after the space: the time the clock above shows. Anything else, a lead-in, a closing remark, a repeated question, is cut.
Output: 3:38
